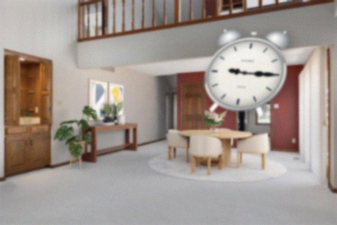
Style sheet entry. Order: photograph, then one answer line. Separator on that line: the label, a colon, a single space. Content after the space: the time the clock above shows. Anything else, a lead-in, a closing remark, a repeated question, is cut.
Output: 9:15
